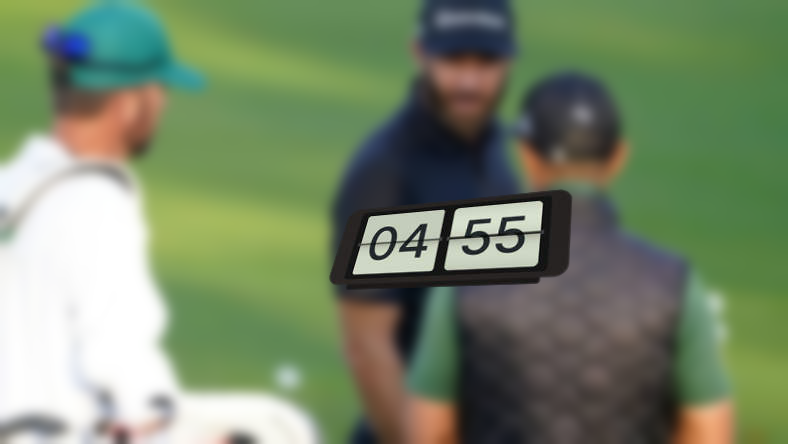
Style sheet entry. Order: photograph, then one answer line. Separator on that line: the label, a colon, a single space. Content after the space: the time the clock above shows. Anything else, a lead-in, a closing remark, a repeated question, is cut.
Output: 4:55
